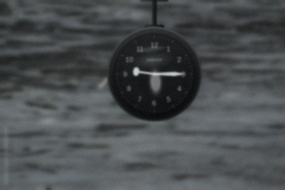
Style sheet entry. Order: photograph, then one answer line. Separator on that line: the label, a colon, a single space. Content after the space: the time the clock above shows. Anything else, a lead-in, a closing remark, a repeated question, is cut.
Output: 9:15
